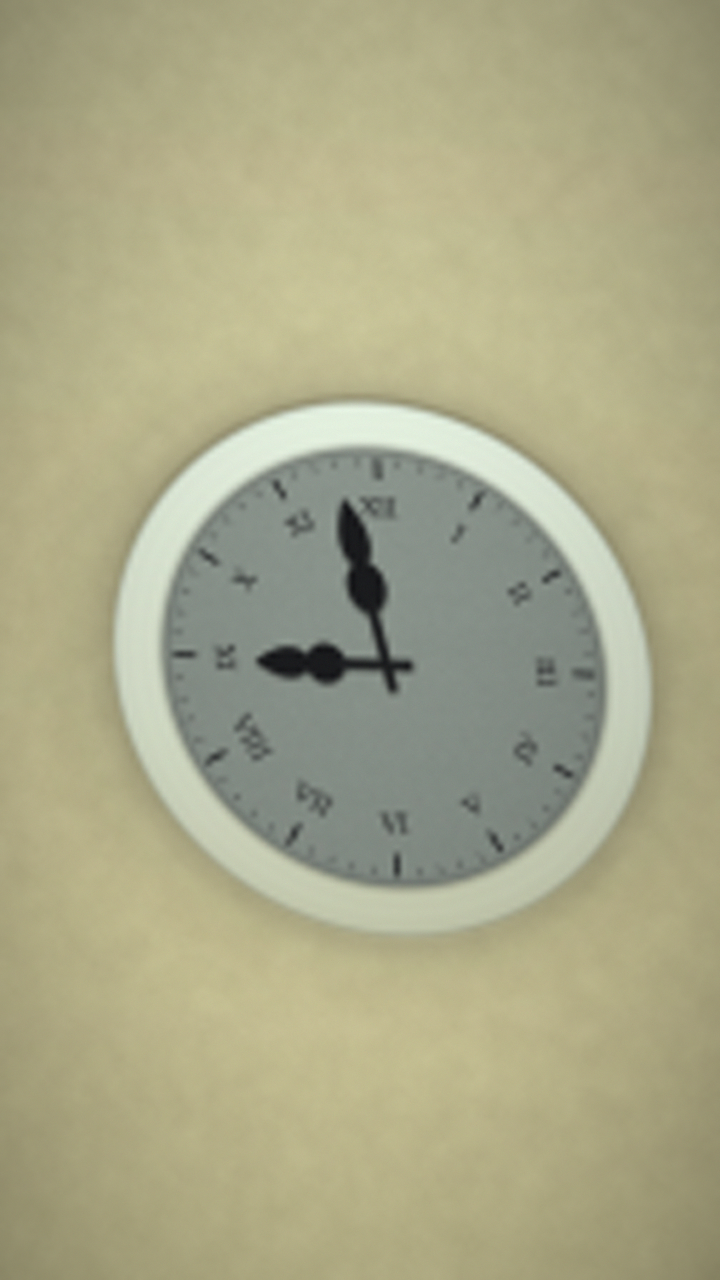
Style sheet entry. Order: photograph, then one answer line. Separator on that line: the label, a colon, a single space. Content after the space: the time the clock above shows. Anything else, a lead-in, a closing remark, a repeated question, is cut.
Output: 8:58
